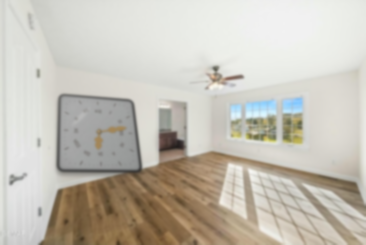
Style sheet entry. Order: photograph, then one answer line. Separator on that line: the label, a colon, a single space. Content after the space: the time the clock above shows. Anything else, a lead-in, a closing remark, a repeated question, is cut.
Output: 6:13
